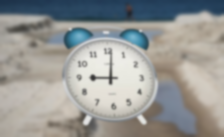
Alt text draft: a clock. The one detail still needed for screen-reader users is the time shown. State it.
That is 9:01
